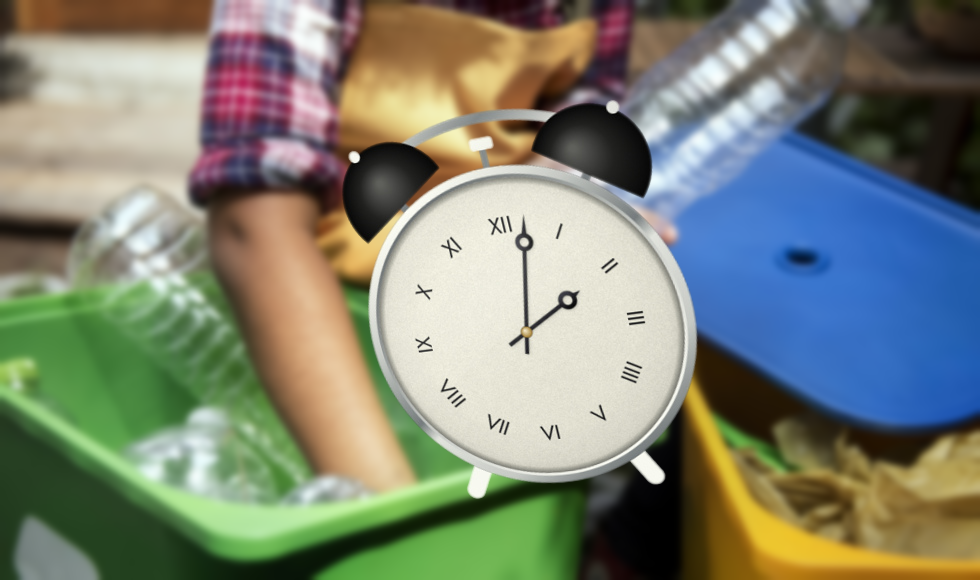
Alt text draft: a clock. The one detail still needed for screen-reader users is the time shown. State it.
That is 2:02
